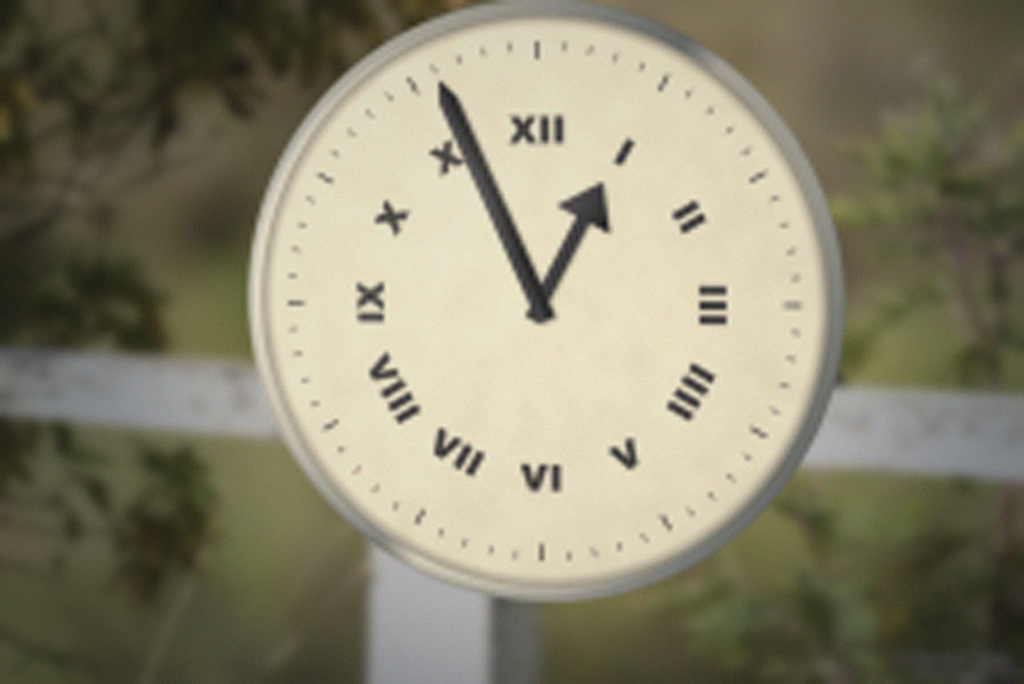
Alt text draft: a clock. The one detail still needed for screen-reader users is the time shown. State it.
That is 12:56
